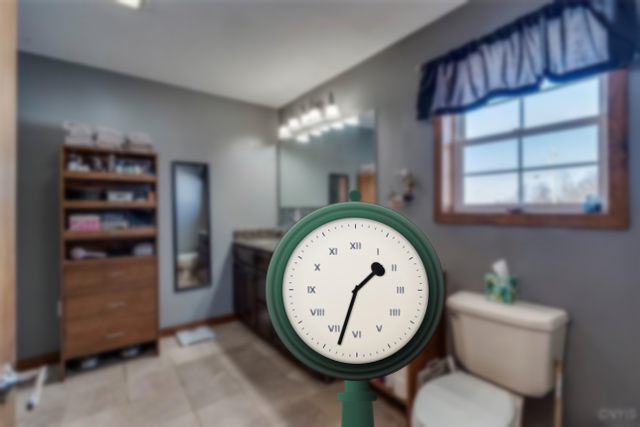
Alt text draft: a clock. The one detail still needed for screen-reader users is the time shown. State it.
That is 1:33
